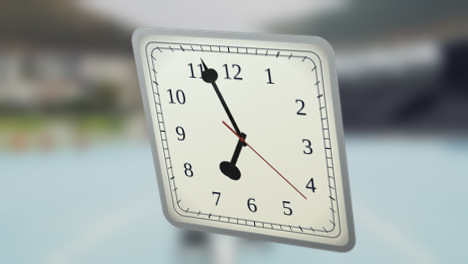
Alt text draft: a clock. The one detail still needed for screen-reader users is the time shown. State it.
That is 6:56:22
